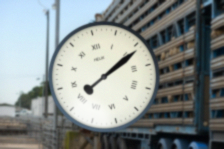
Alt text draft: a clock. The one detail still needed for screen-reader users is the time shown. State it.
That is 8:11
